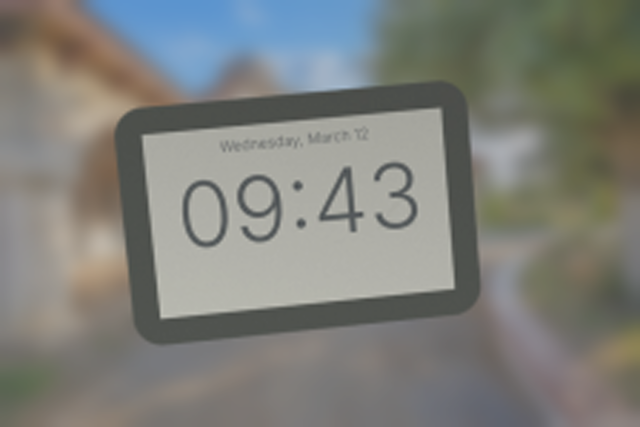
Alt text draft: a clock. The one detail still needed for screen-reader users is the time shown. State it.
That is 9:43
